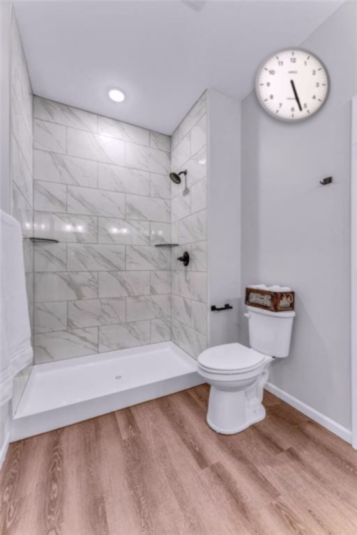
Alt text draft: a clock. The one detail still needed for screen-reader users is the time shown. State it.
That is 5:27
